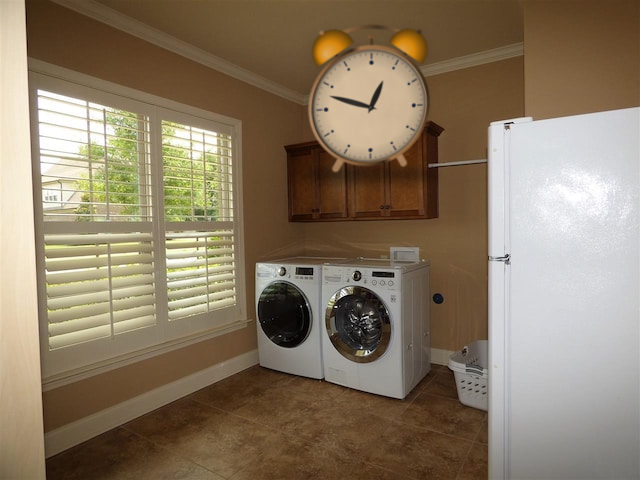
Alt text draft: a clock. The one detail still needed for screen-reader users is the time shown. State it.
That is 12:48
